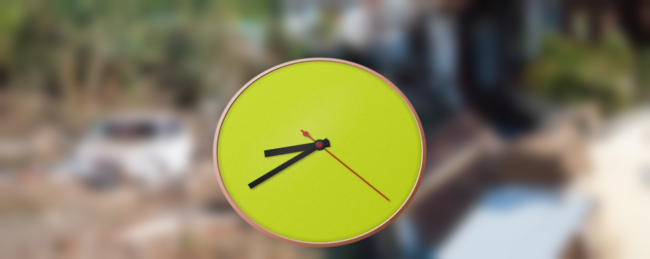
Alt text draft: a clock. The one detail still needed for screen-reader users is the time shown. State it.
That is 8:39:22
